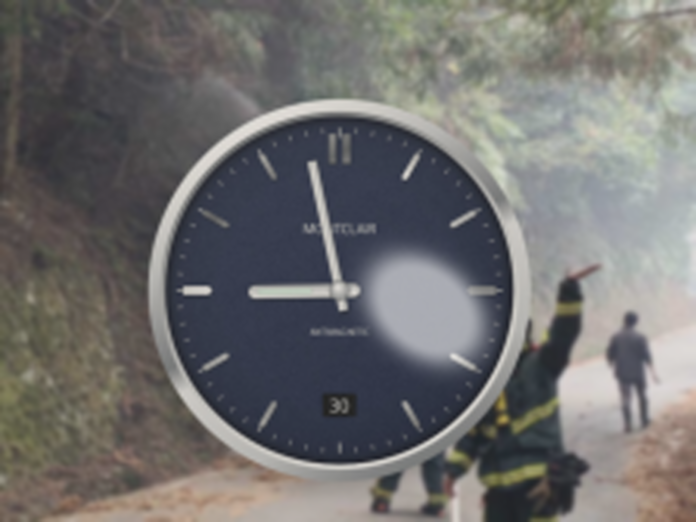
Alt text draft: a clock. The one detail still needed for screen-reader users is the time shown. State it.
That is 8:58
